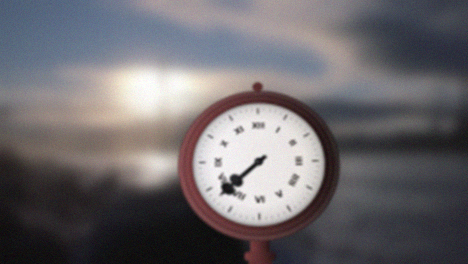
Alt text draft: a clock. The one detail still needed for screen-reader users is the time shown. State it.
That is 7:38
